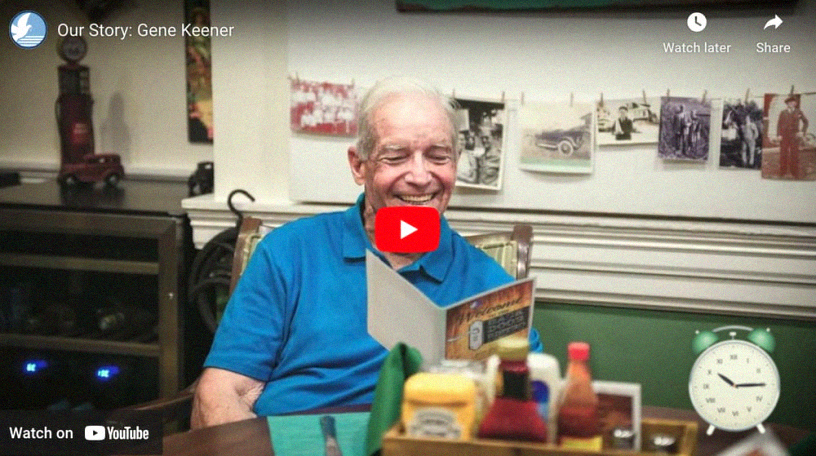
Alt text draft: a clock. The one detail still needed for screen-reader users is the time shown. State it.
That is 10:15
